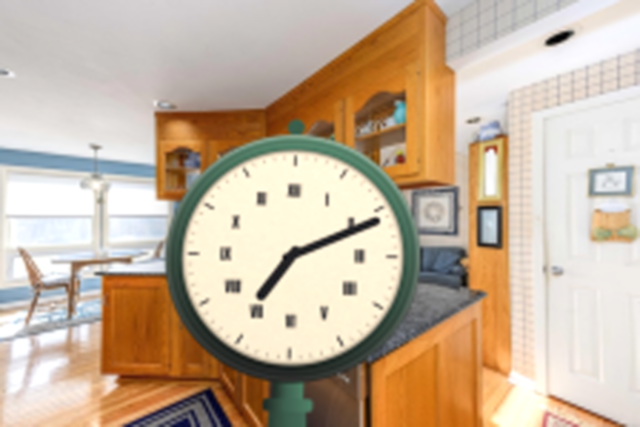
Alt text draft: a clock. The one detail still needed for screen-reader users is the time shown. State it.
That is 7:11
